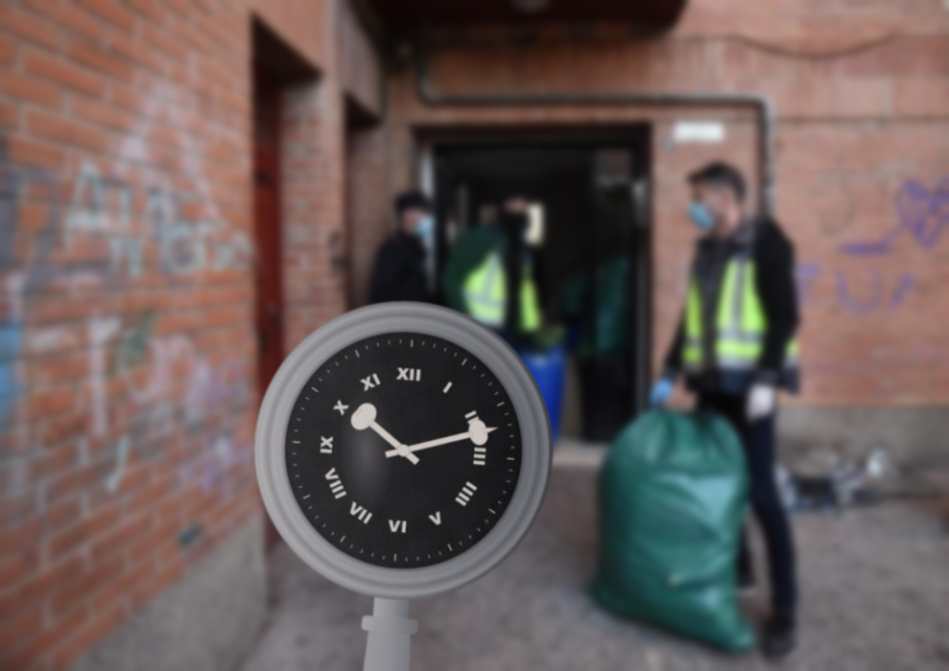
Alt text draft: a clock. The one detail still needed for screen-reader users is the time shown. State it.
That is 10:12
